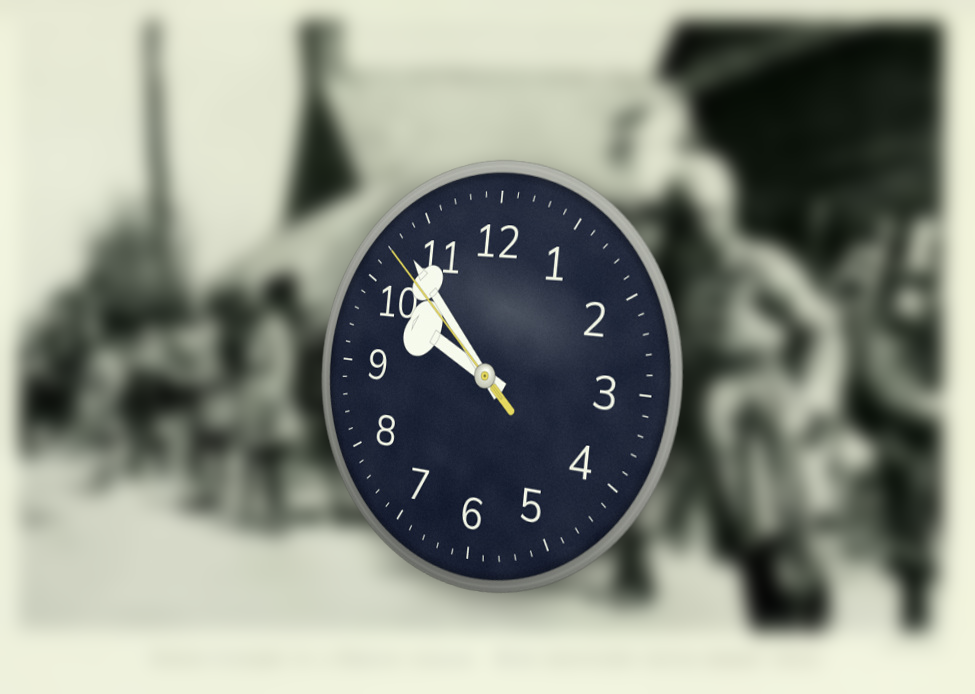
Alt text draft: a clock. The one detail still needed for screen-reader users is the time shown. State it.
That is 9:52:52
